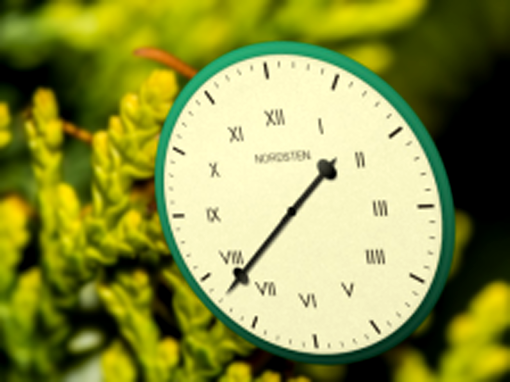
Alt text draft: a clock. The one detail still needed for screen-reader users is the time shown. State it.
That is 1:38
